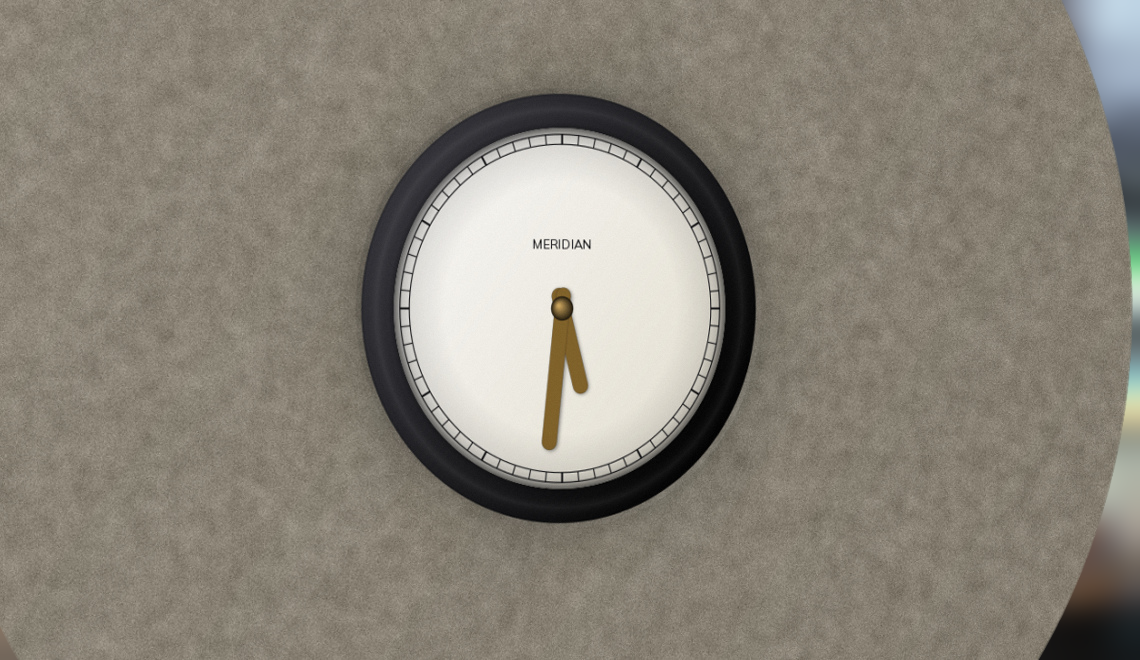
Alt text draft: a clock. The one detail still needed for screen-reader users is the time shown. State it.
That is 5:31
